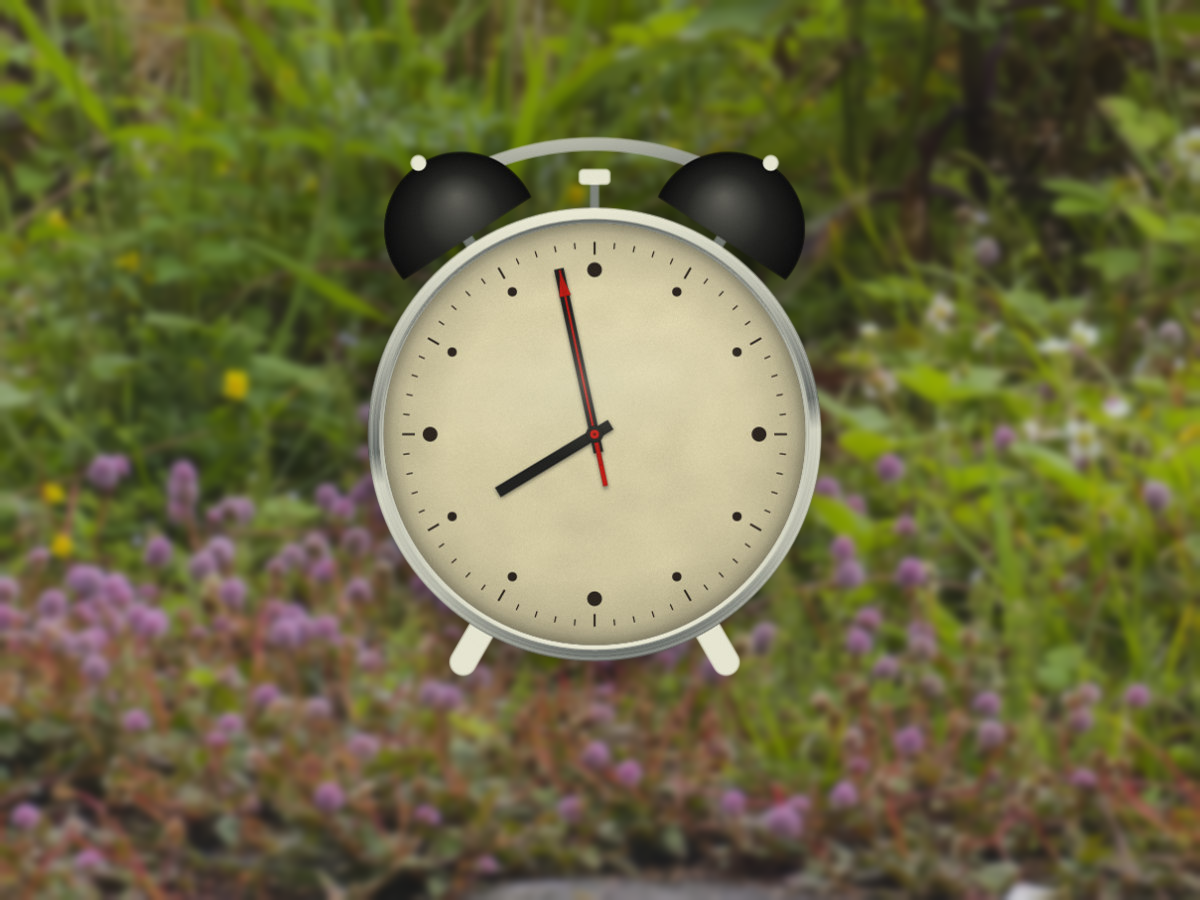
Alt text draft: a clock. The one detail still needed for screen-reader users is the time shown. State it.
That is 7:57:58
